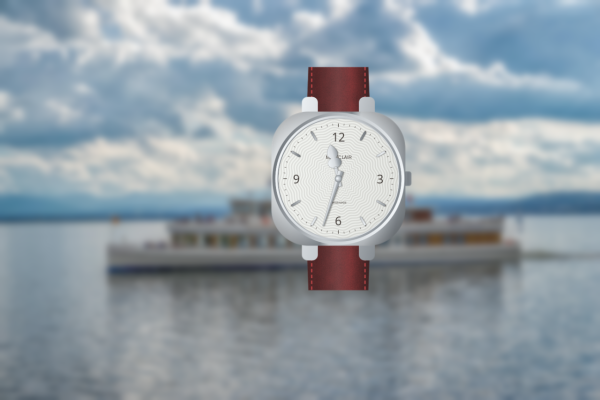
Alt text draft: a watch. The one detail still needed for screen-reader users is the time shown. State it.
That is 11:33
